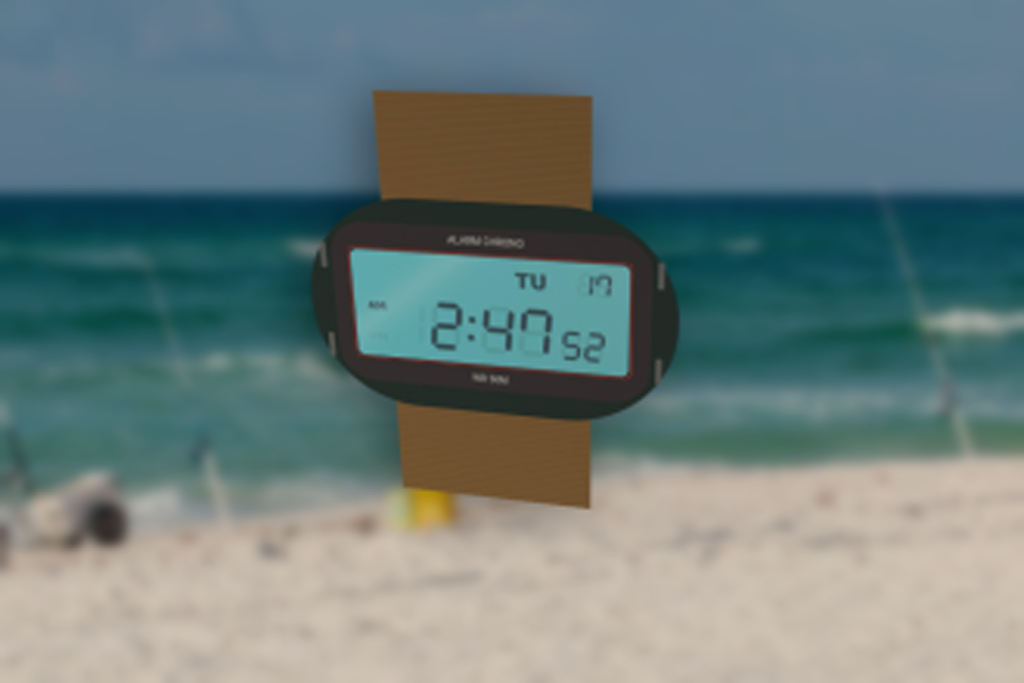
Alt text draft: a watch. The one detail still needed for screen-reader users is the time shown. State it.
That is 2:47:52
